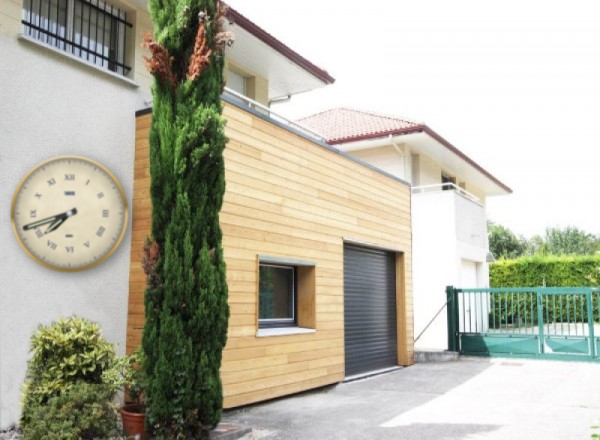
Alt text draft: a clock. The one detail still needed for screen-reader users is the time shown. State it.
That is 7:42
